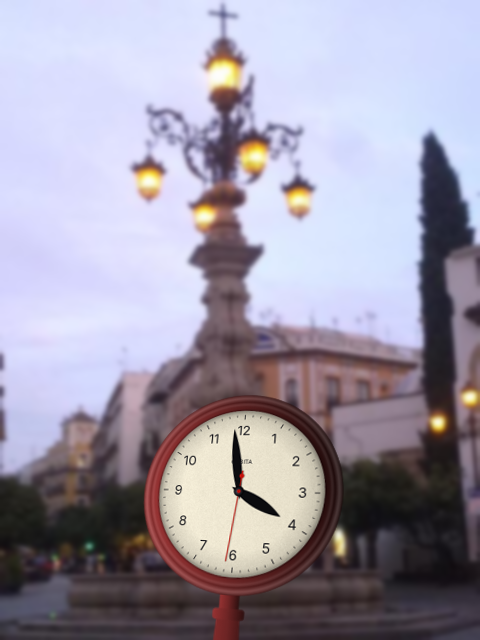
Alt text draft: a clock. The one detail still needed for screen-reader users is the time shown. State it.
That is 3:58:31
